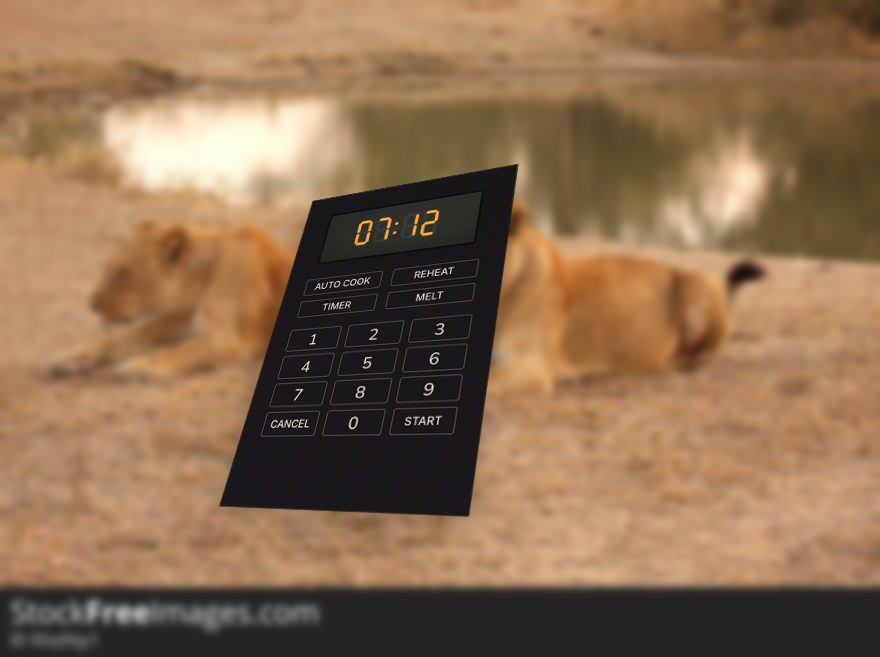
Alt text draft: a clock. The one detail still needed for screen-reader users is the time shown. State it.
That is 7:12
